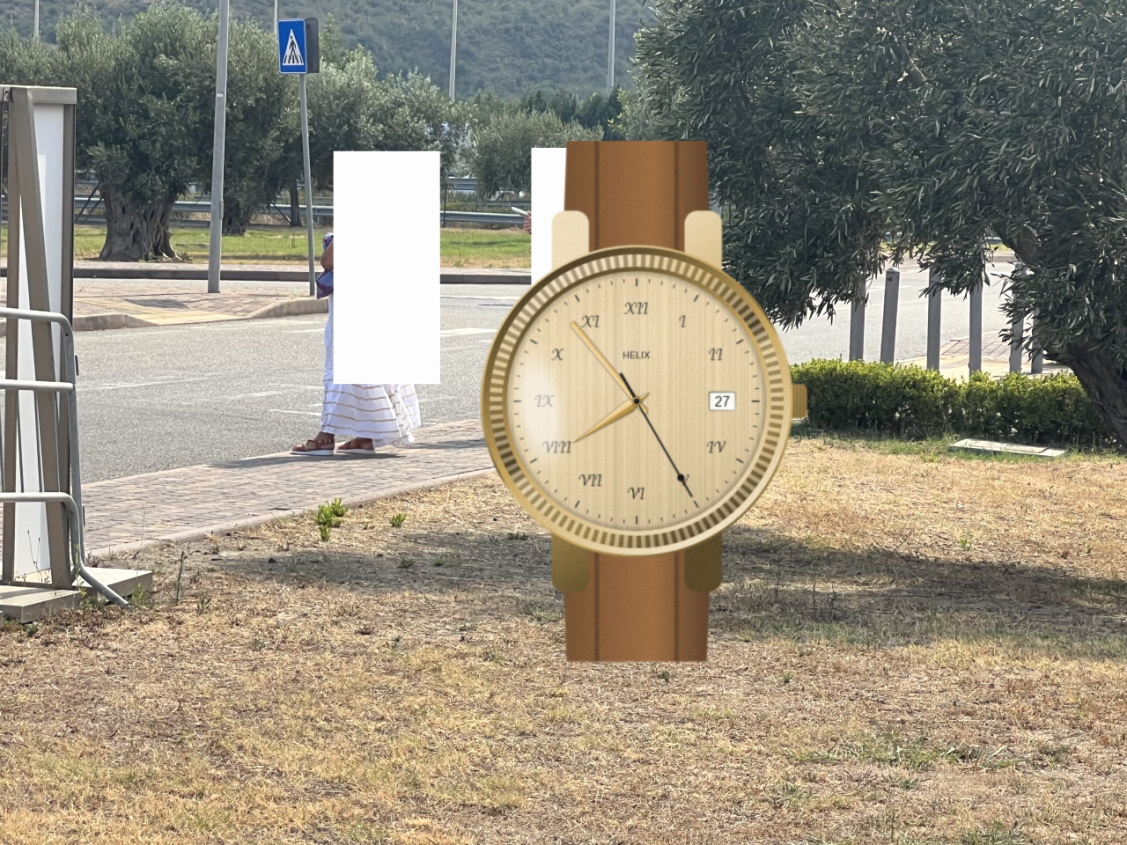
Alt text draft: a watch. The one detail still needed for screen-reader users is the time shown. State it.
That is 7:53:25
